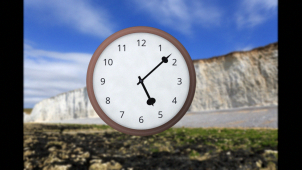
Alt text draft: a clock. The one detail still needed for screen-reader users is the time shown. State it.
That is 5:08
